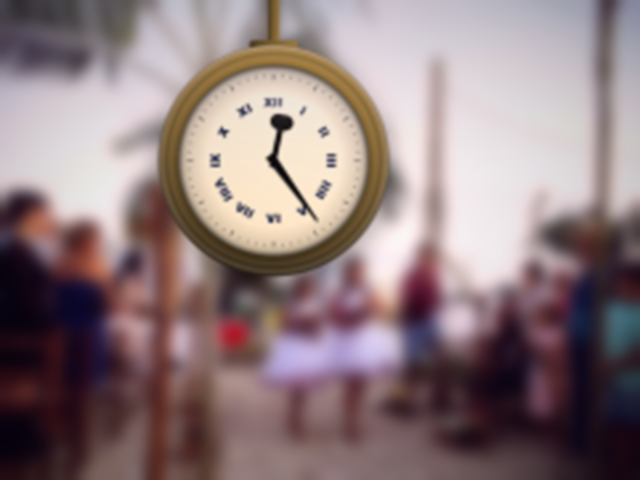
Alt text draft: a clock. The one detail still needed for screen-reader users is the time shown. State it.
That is 12:24
